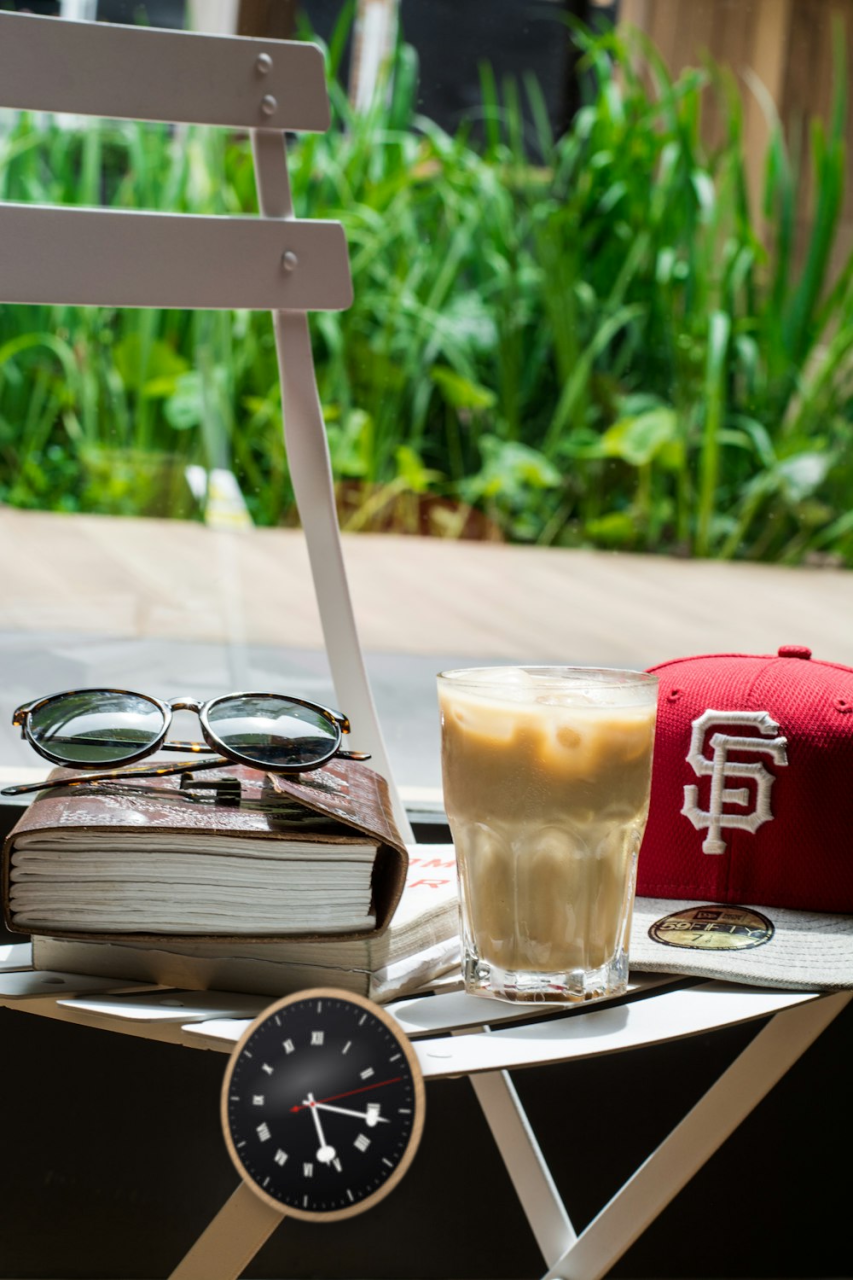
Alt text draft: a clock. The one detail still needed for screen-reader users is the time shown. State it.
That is 5:16:12
